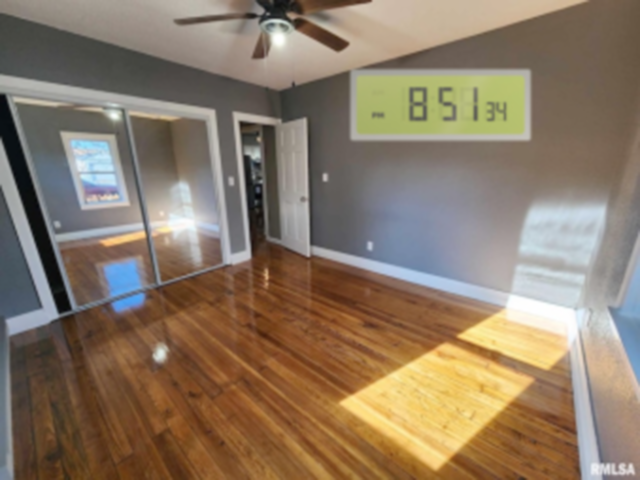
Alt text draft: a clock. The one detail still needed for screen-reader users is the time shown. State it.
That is 8:51:34
